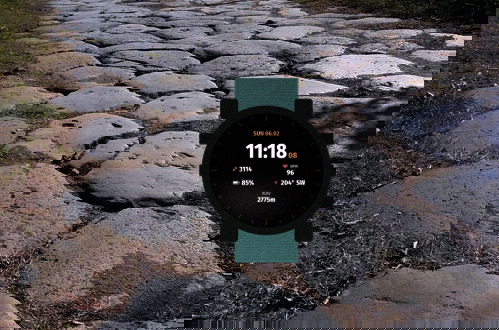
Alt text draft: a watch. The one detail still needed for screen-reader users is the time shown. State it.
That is 11:18:08
